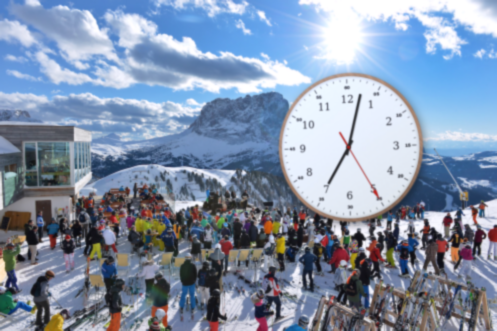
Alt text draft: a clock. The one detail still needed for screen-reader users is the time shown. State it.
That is 7:02:25
